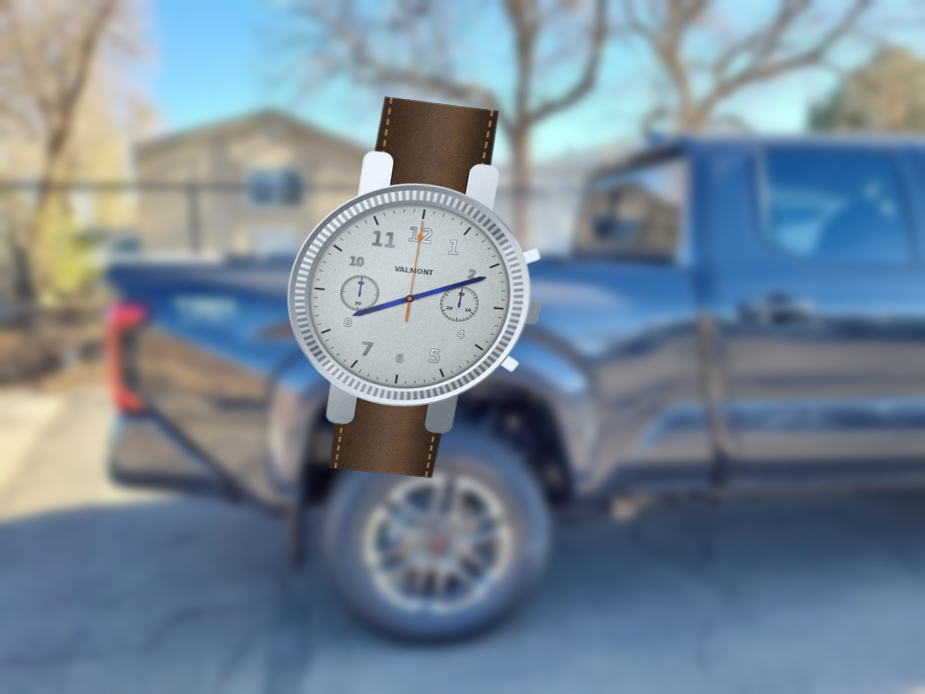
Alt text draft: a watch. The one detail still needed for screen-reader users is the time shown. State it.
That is 8:11
